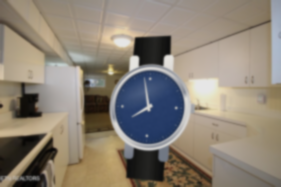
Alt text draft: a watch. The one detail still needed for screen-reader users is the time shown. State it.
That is 7:58
